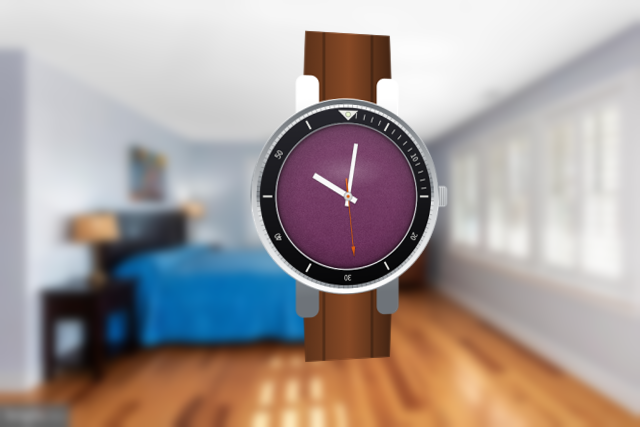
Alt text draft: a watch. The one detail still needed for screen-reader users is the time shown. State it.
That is 10:01:29
